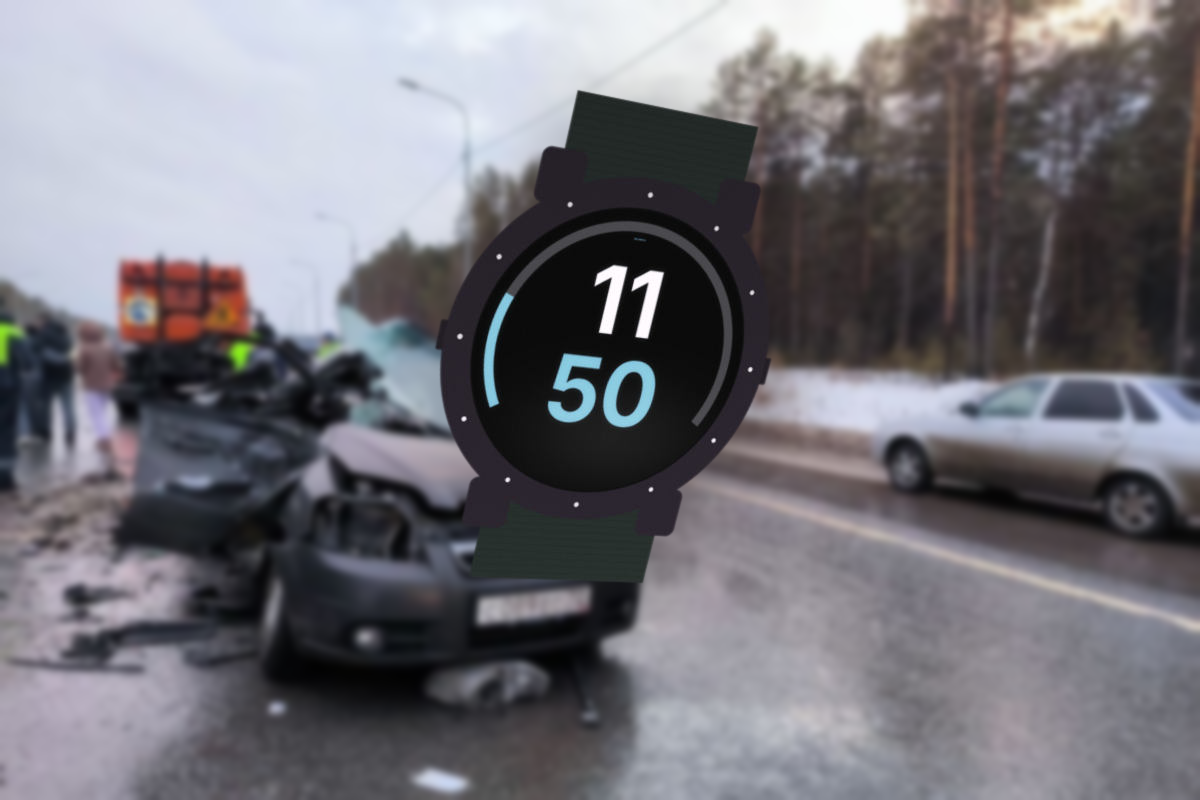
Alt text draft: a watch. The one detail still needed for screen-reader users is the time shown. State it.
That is 11:50
